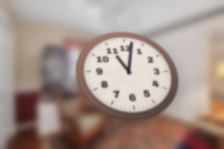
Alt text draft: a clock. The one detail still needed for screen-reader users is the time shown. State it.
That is 11:02
